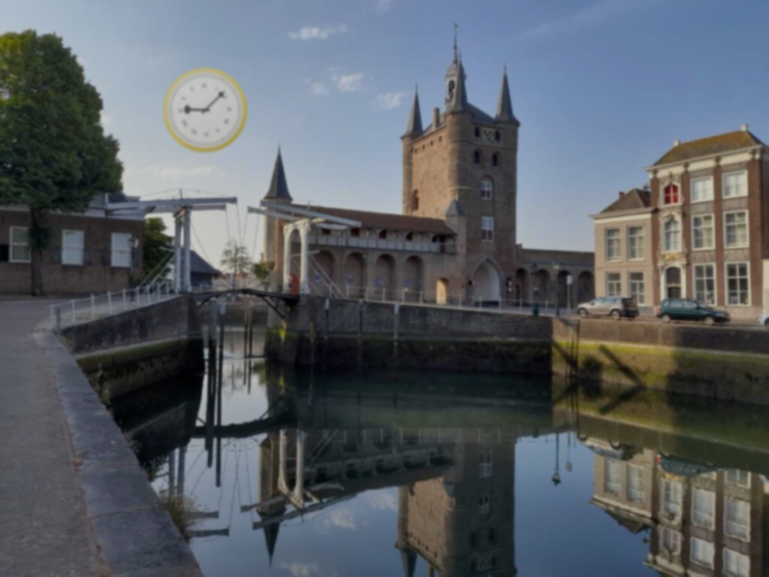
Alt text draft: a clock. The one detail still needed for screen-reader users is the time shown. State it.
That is 9:08
